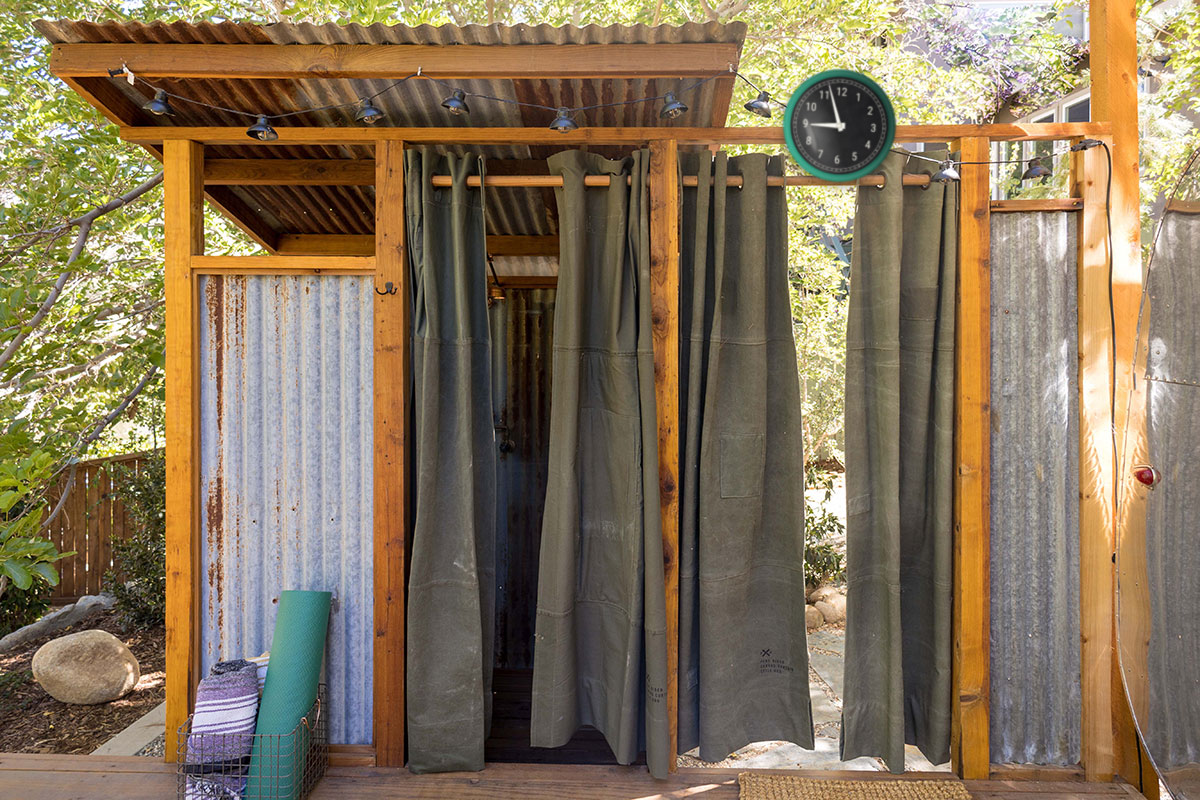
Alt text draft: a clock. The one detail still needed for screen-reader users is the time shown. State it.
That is 8:57
